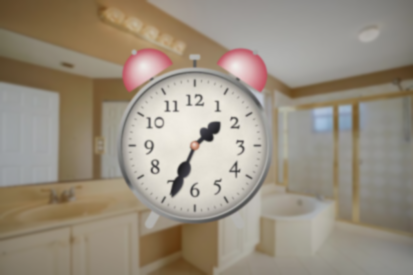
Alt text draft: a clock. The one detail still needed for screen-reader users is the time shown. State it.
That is 1:34
